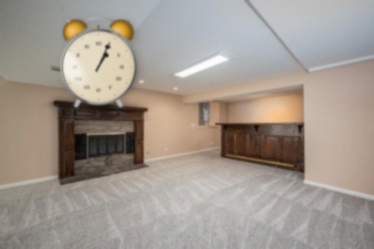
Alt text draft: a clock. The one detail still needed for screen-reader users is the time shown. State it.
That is 1:04
